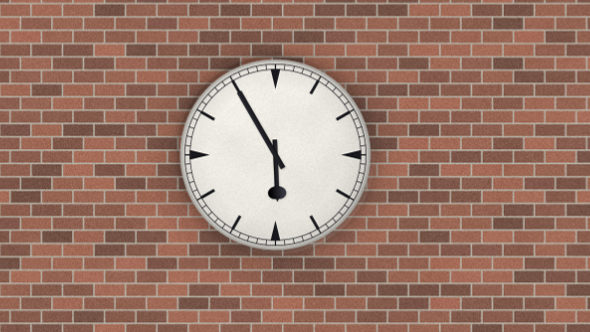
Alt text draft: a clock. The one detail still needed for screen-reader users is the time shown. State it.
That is 5:55
